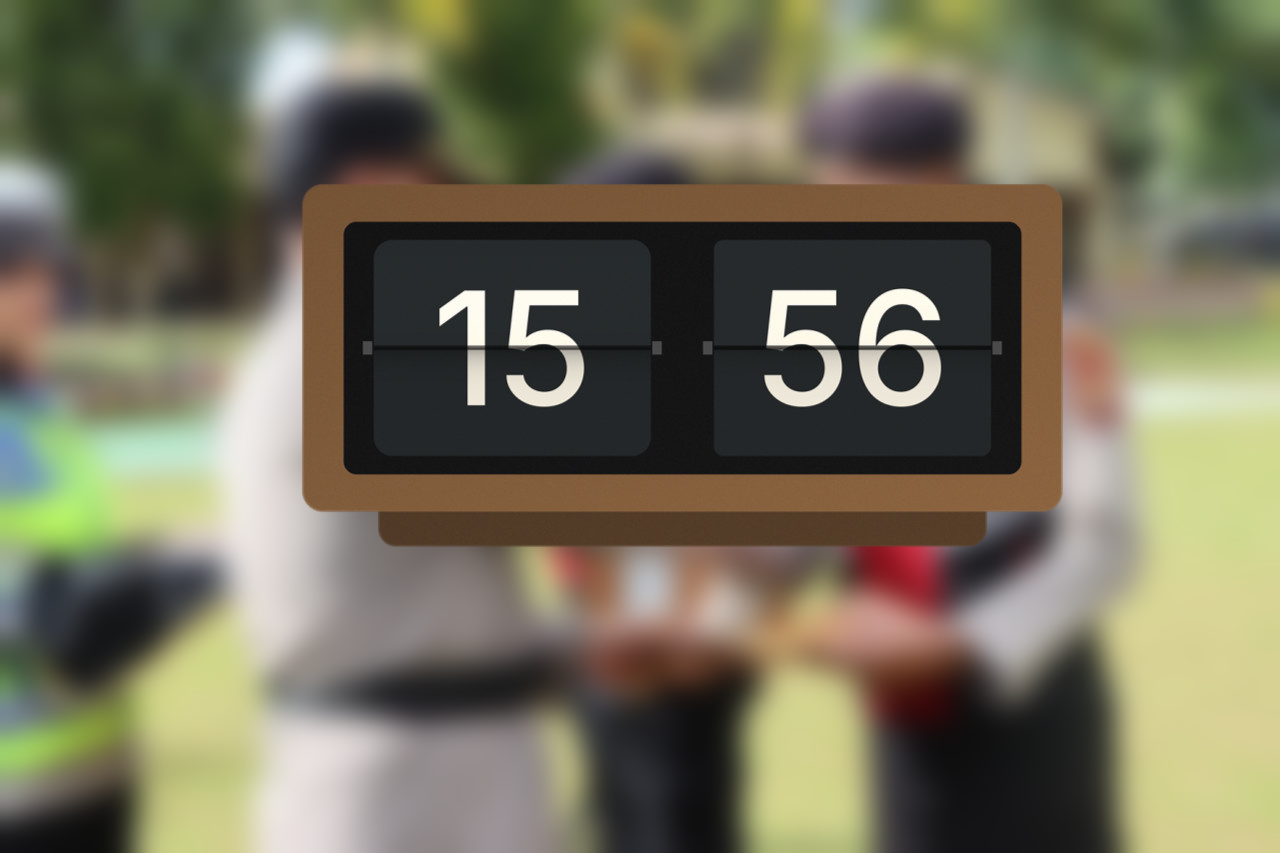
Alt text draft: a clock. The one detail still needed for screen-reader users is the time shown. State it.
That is 15:56
